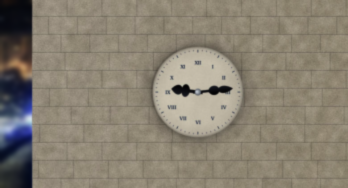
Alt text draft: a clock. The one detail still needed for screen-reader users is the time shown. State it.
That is 9:14
